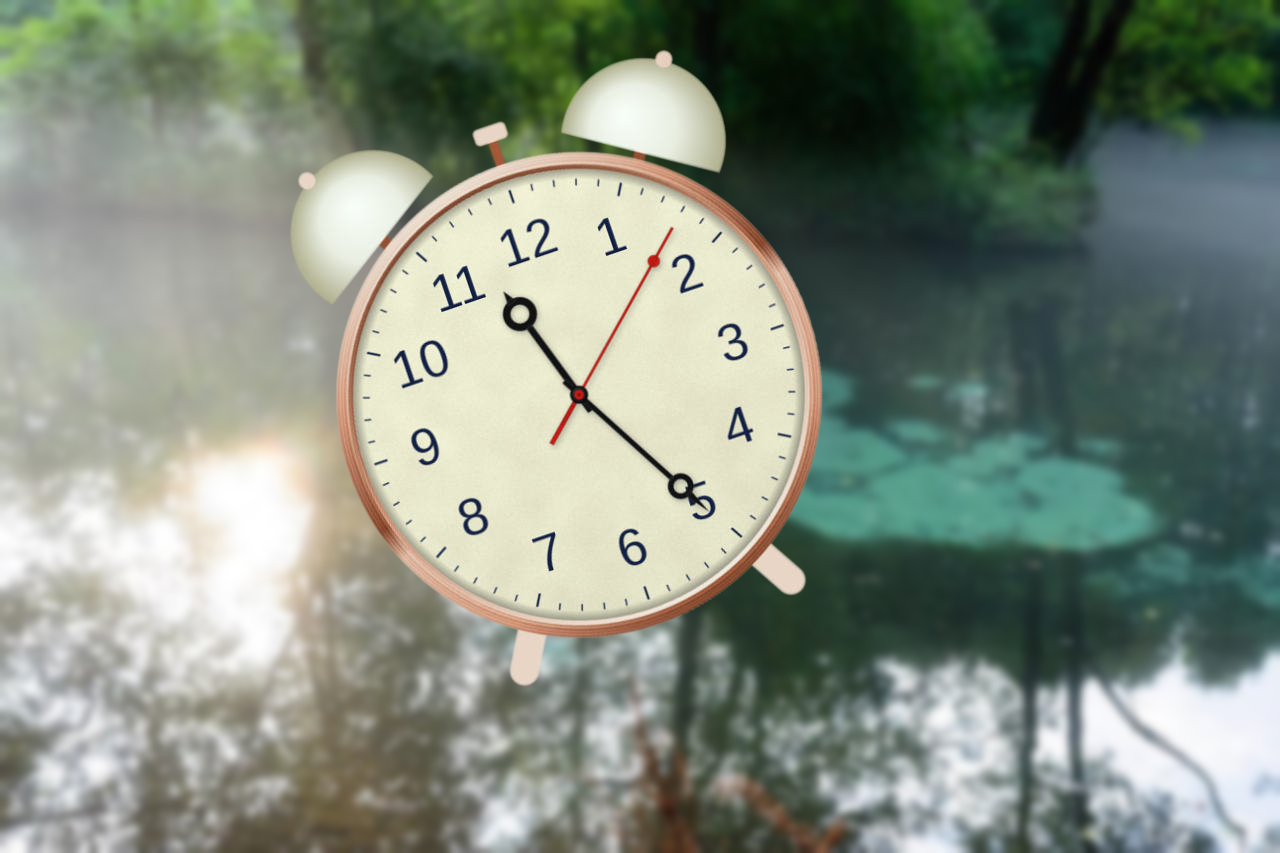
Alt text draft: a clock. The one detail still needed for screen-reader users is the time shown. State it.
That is 11:25:08
